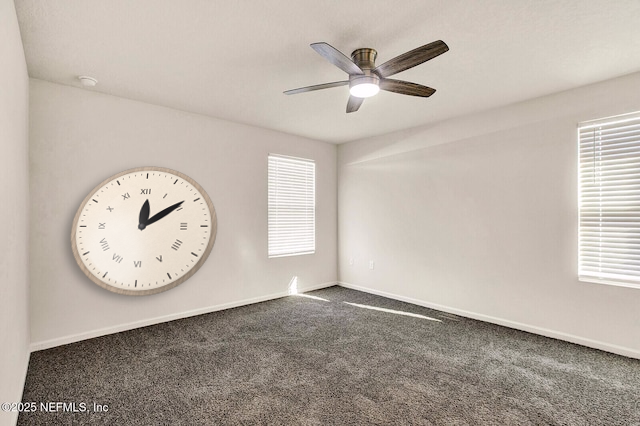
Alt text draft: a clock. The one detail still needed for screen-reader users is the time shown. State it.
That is 12:09
